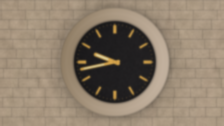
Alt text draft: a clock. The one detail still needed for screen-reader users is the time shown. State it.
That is 9:43
